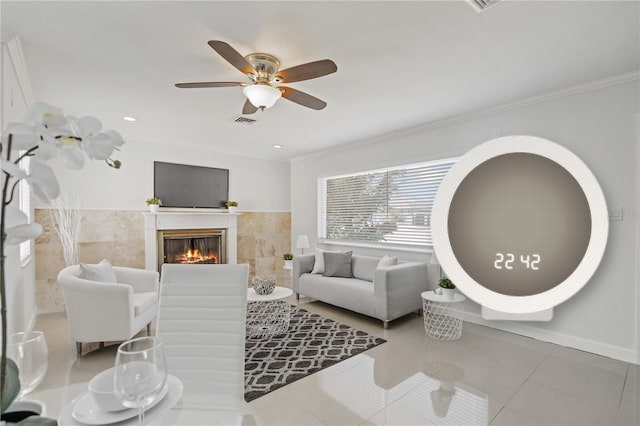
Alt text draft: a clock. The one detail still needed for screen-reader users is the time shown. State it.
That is 22:42
